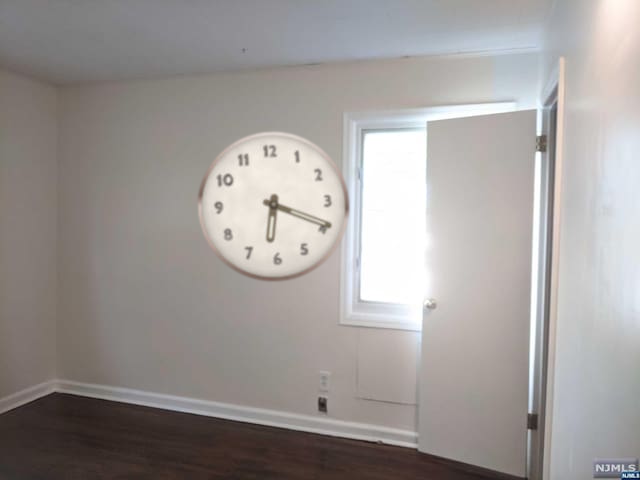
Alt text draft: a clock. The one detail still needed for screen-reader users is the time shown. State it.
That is 6:19
